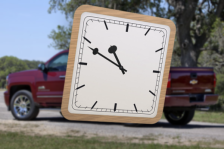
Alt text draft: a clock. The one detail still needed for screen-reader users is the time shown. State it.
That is 10:49
